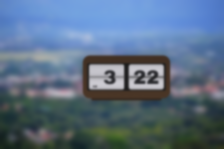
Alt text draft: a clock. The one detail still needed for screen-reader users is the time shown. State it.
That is 3:22
